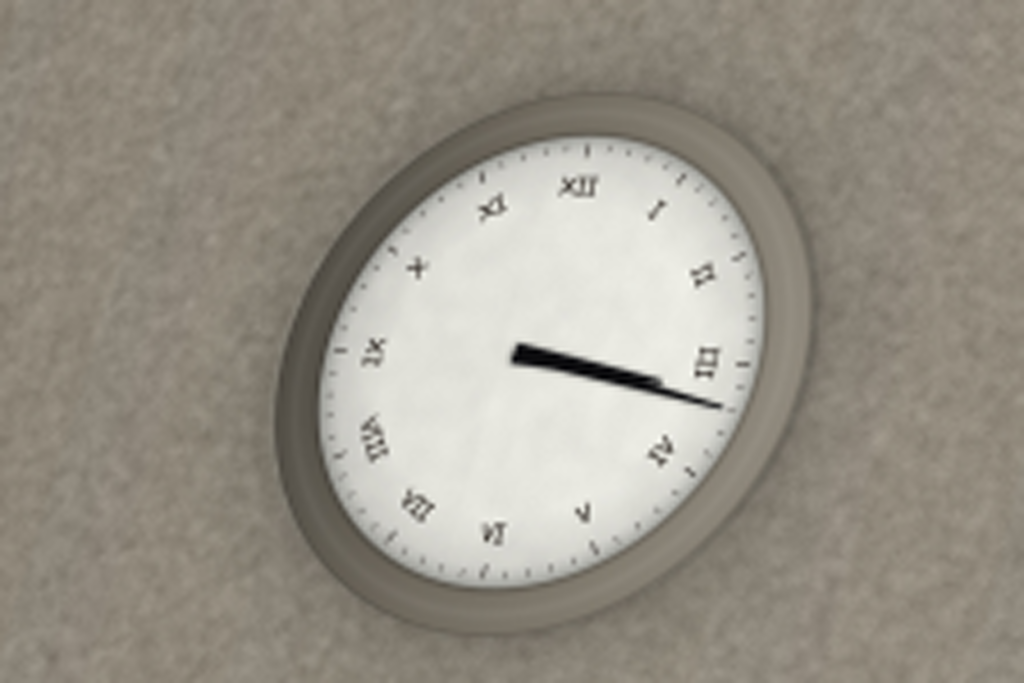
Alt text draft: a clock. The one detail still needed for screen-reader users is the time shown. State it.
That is 3:17
